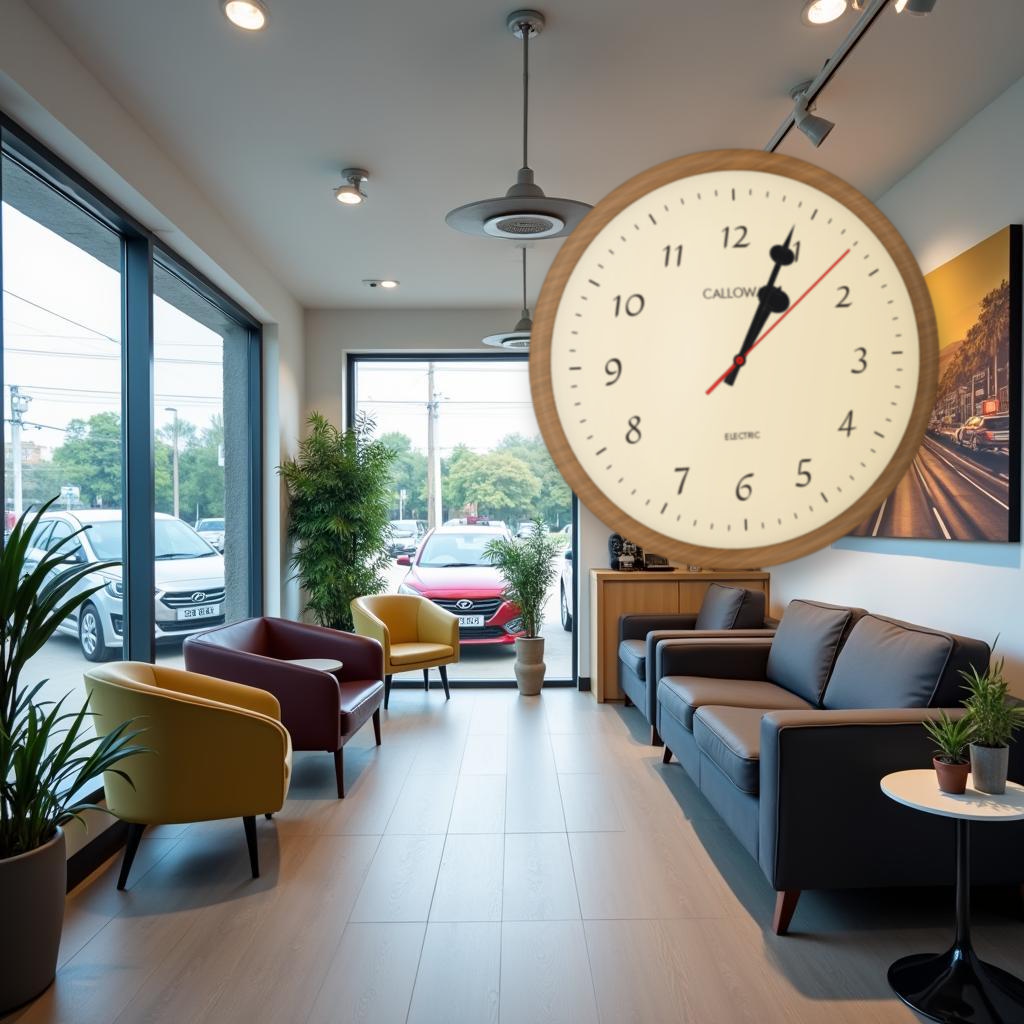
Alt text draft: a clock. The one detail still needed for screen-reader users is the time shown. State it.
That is 1:04:08
